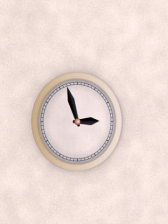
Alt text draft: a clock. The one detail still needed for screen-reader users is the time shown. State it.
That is 2:57
